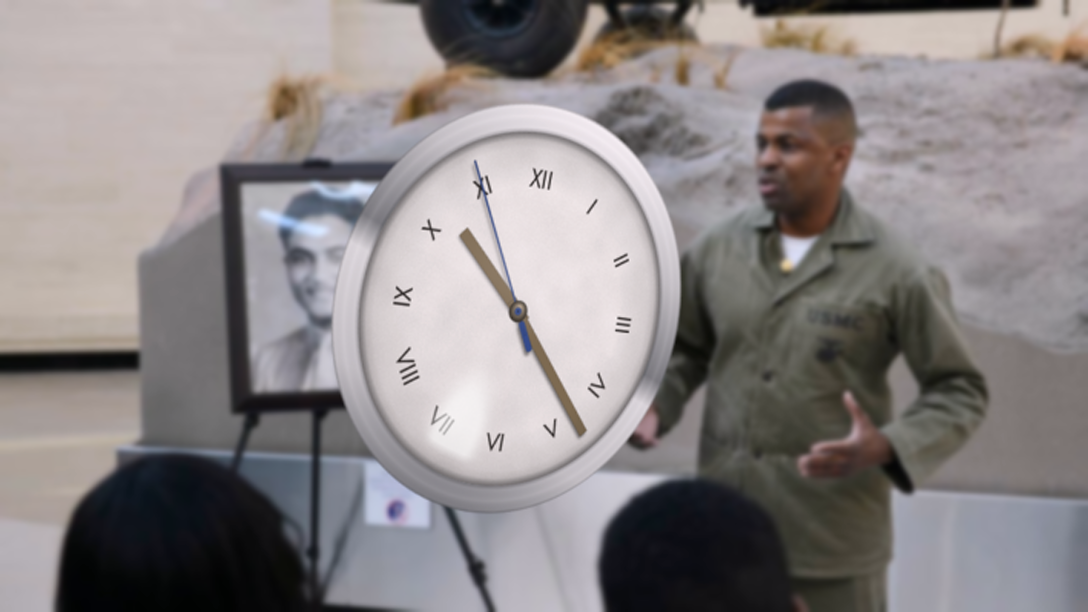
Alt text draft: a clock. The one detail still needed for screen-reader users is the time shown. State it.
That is 10:22:55
